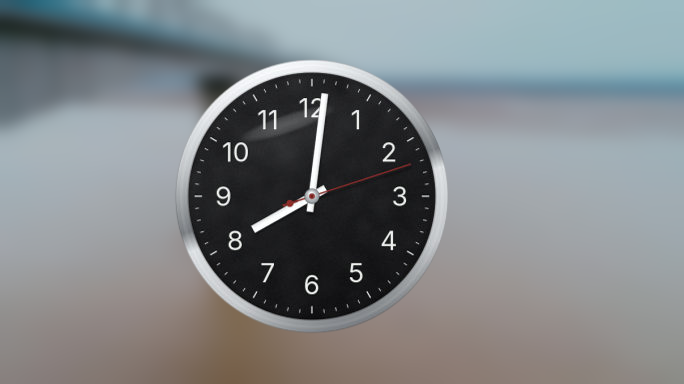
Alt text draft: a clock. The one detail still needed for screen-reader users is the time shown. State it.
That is 8:01:12
